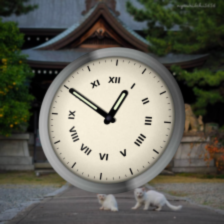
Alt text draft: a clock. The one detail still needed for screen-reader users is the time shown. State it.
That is 12:50
